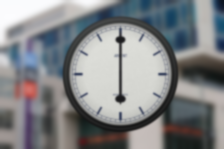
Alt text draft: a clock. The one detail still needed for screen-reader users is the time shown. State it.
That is 6:00
